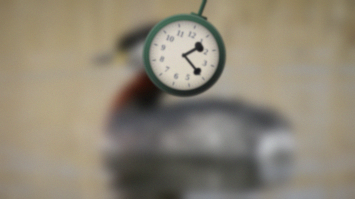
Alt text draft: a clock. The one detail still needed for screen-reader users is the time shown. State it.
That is 1:20
